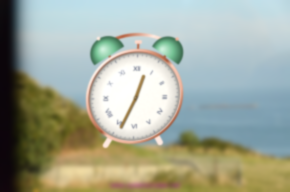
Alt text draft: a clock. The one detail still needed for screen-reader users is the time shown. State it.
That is 12:34
